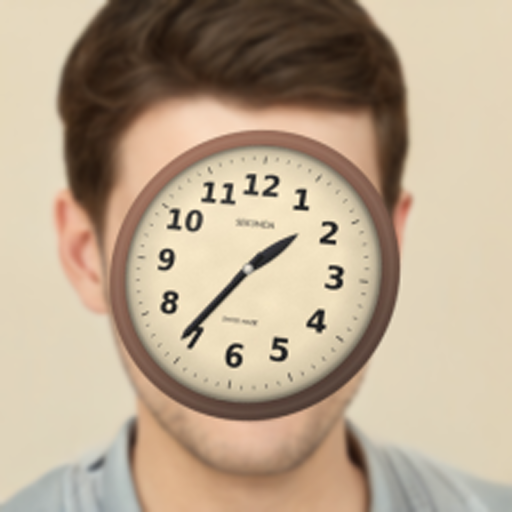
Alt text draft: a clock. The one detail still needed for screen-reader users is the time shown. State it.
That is 1:36
